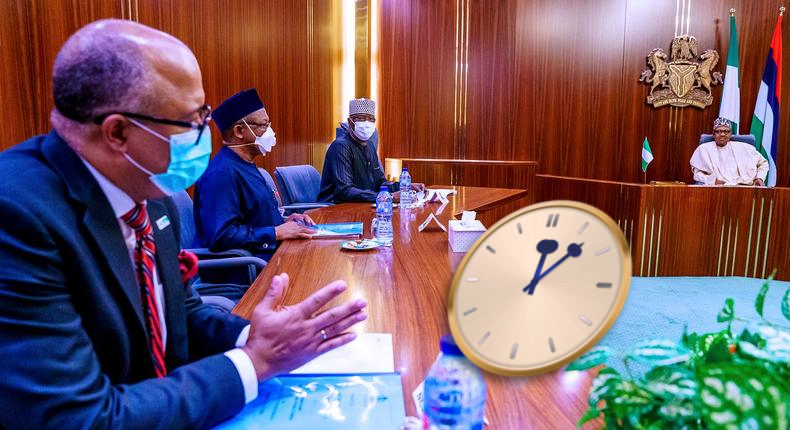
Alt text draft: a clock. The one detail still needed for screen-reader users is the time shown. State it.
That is 12:07
